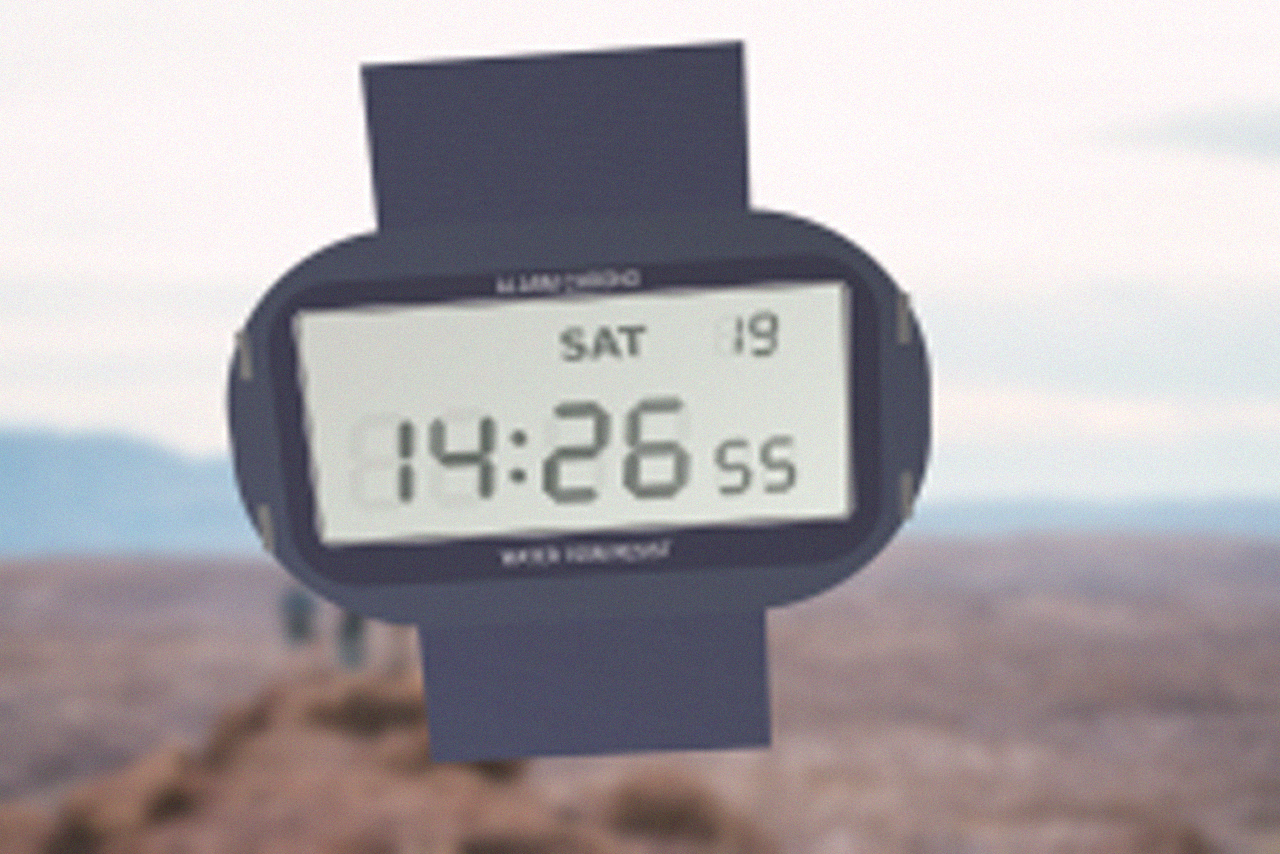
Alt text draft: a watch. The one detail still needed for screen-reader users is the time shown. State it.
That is 14:26:55
